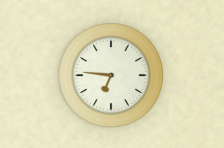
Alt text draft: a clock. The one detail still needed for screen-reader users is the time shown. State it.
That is 6:46
